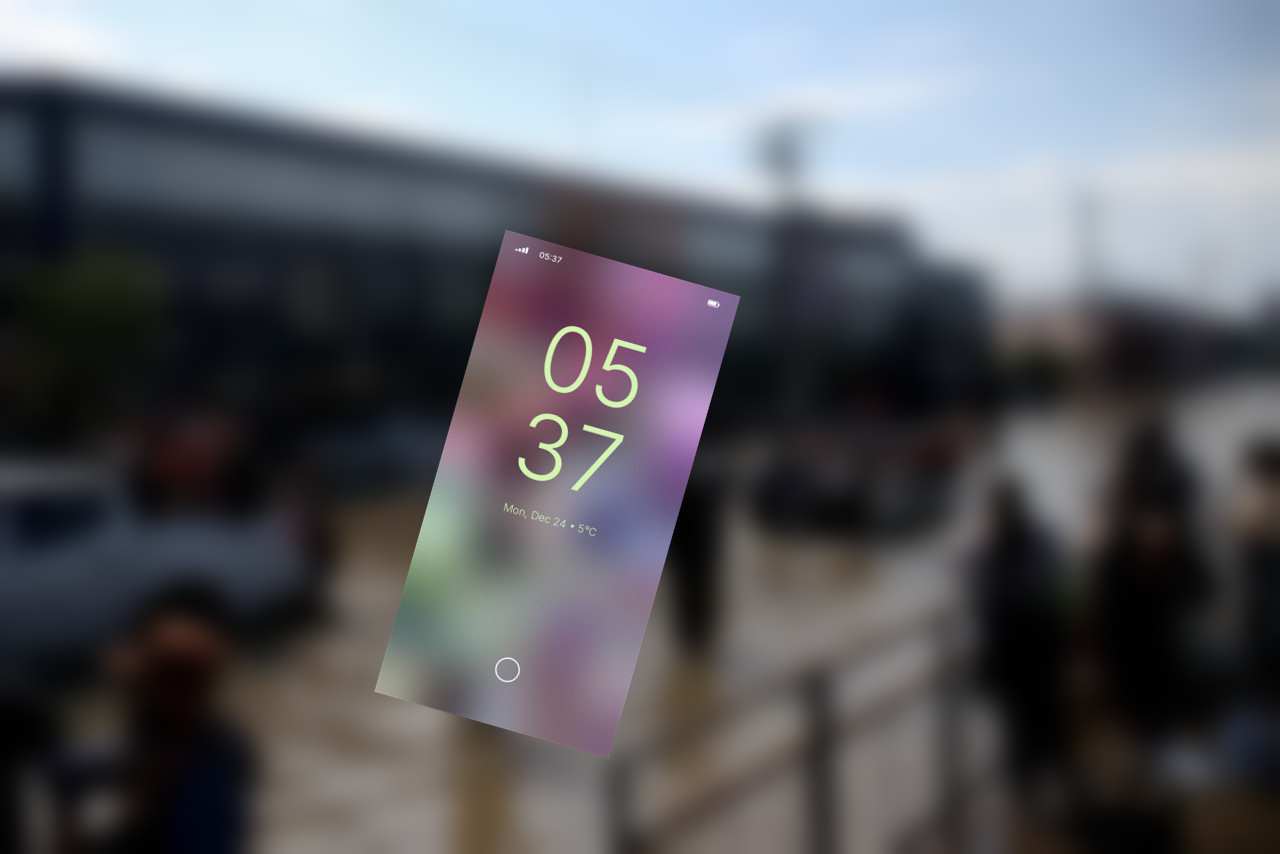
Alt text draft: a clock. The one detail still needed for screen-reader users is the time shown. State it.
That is 5:37
